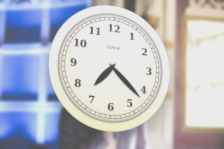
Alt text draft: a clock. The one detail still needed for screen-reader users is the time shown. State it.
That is 7:22
